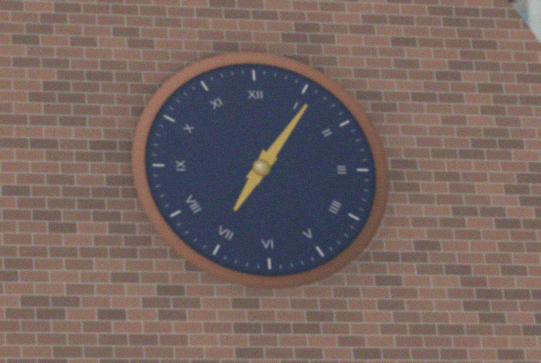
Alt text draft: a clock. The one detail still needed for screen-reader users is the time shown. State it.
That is 7:06
